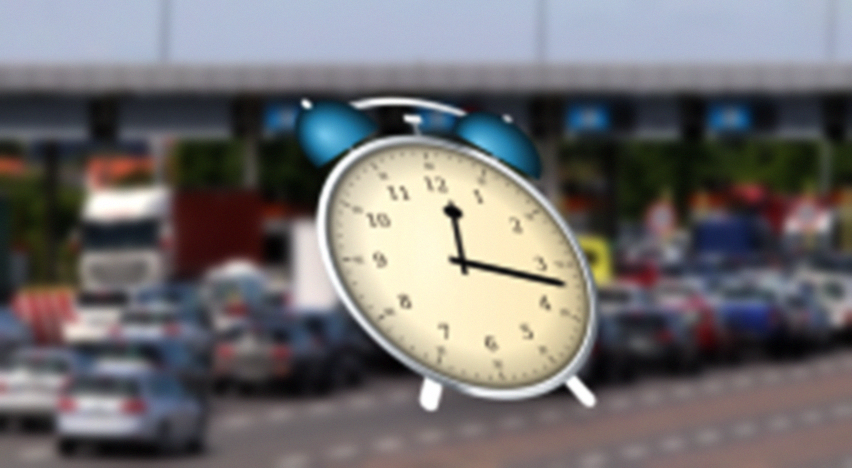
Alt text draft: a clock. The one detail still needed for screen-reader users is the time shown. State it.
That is 12:17
